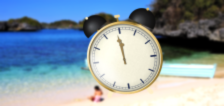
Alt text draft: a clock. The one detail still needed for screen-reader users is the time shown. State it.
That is 11:59
